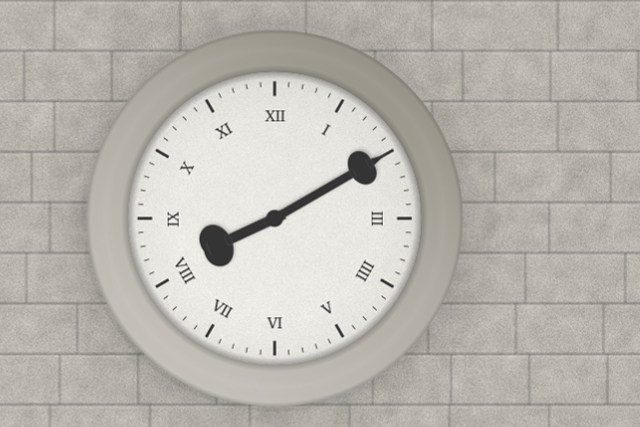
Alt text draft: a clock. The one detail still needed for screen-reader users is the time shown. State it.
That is 8:10
